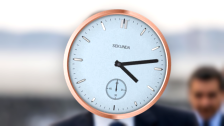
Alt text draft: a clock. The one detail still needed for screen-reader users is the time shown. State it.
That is 4:13
